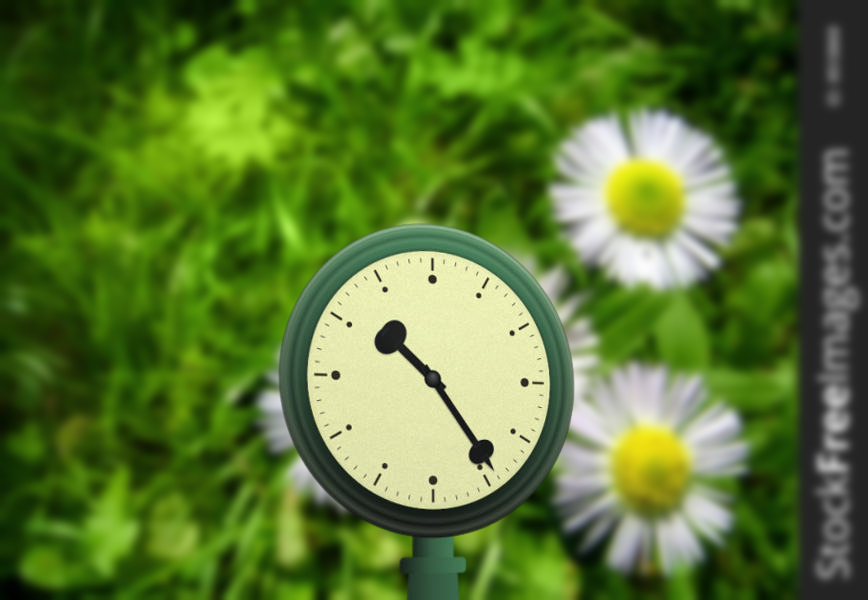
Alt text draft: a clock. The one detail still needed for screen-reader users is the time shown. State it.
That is 10:24
